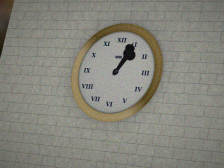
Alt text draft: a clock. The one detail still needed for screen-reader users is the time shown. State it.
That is 1:04
